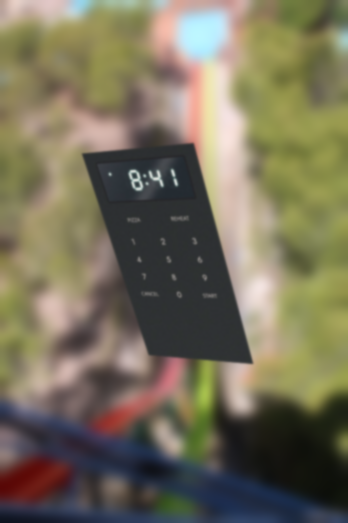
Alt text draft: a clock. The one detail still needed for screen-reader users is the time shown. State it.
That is 8:41
